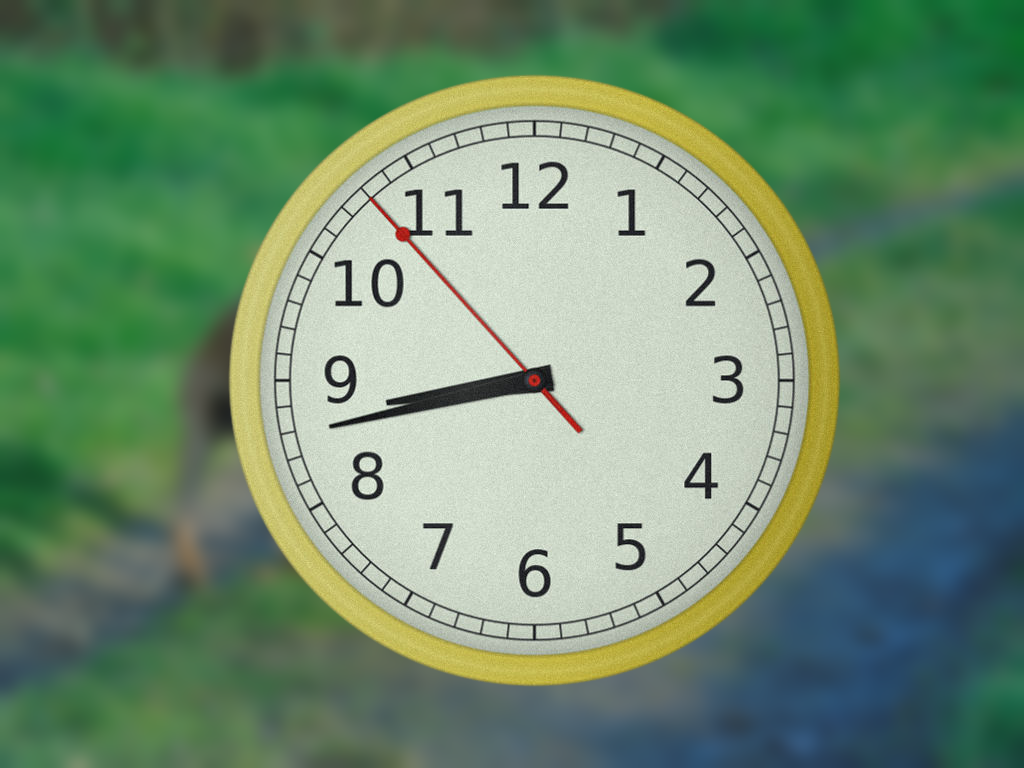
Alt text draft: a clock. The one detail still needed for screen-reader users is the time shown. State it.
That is 8:42:53
